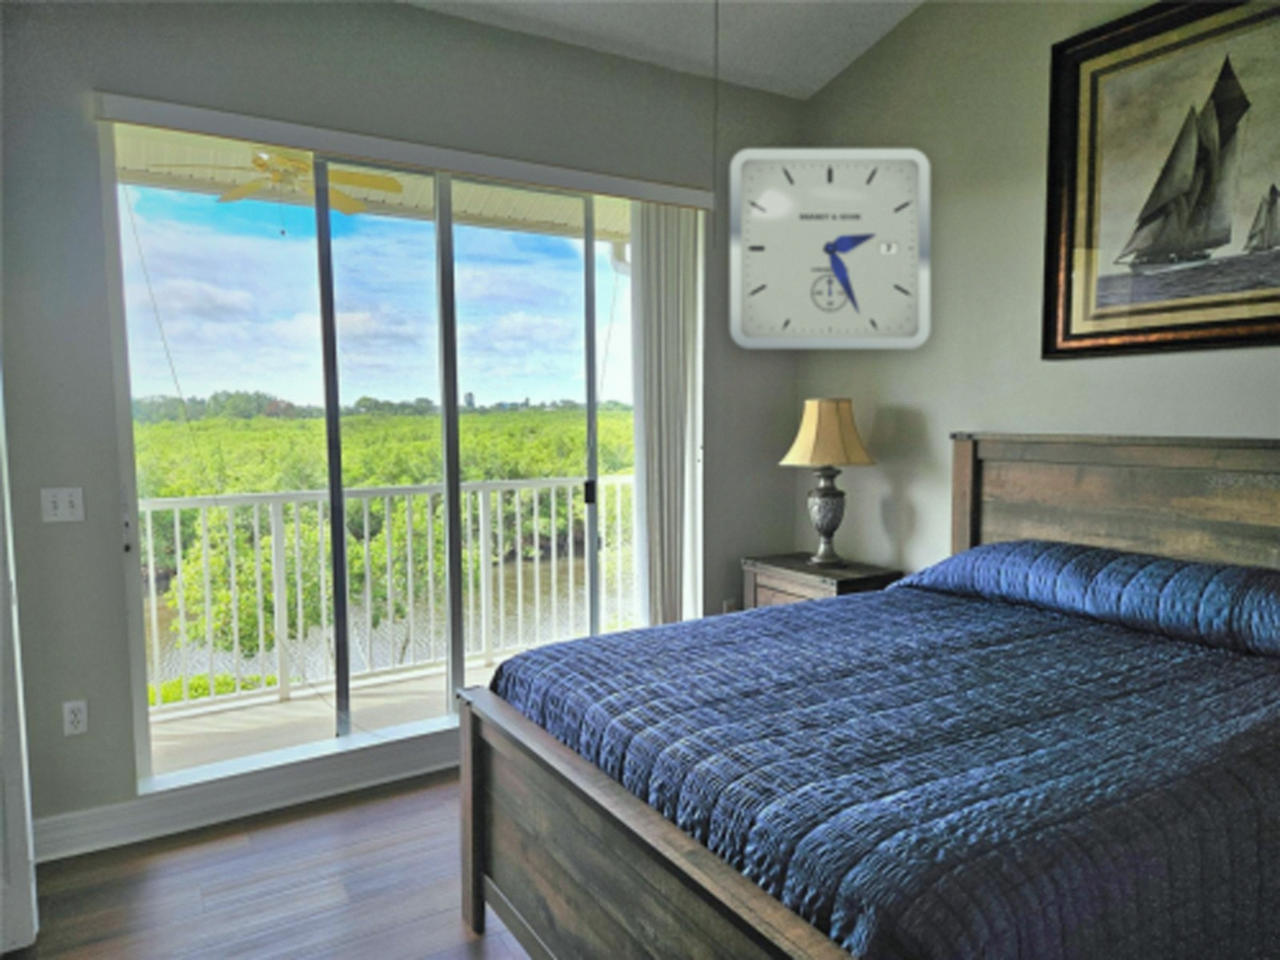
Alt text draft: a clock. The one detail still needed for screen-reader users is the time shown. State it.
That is 2:26
